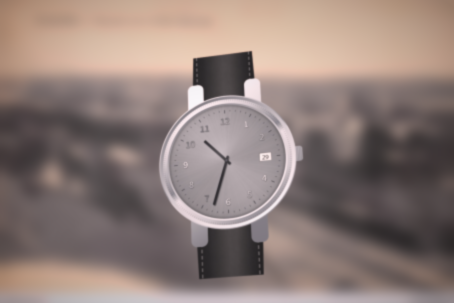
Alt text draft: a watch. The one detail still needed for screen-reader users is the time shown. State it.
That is 10:33
